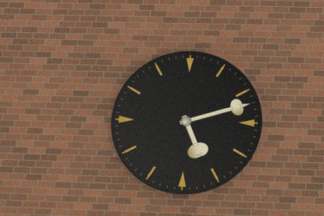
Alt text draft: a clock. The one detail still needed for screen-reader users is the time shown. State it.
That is 5:12
